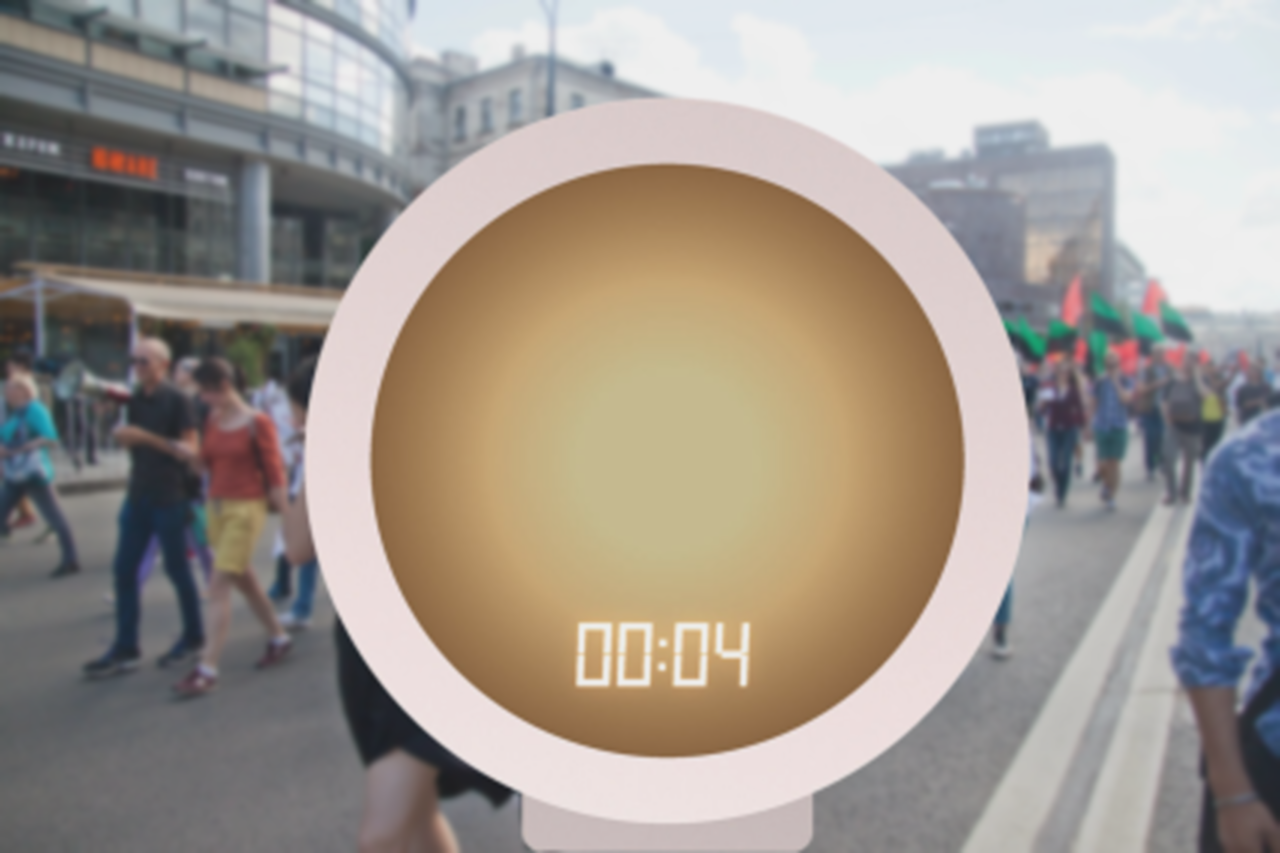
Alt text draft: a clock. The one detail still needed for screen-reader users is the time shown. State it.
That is 0:04
